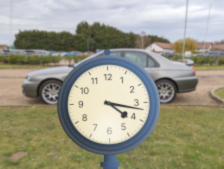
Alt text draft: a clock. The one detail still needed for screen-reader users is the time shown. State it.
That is 4:17
